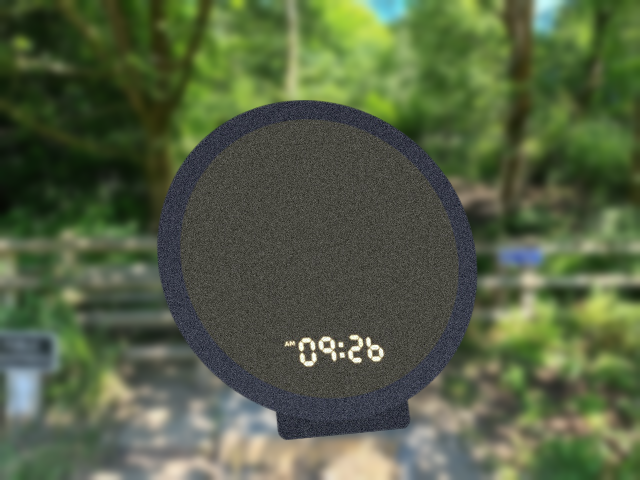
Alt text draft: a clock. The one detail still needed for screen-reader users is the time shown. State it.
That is 9:26
